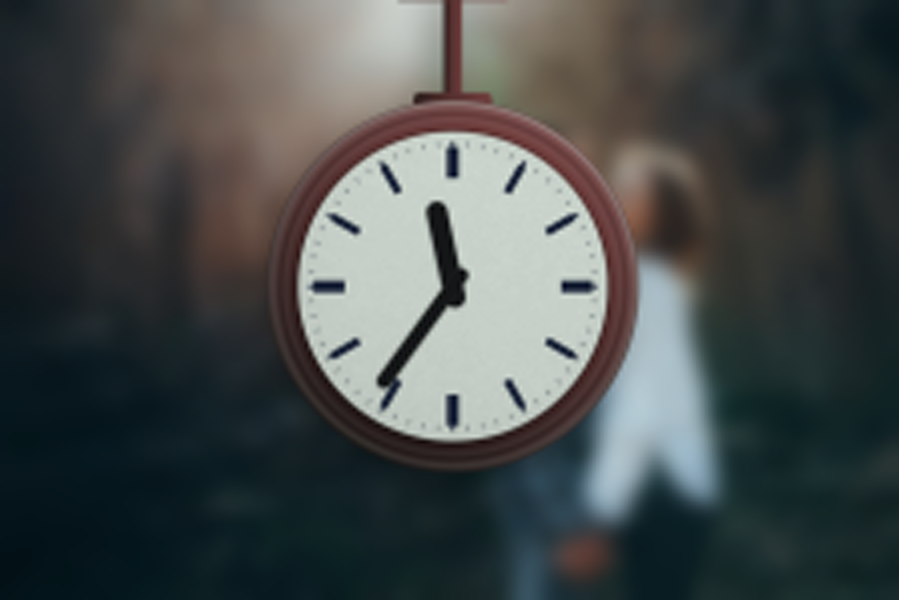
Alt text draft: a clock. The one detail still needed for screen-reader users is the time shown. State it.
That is 11:36
